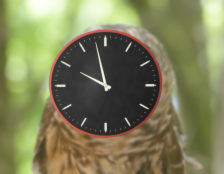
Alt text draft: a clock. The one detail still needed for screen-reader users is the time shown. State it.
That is 9:58
